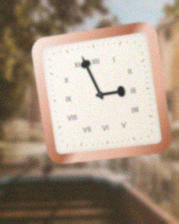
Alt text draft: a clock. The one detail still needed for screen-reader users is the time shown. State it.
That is 2:57
